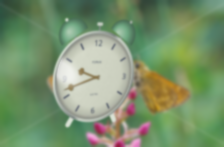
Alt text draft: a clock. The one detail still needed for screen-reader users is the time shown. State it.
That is 9:42
